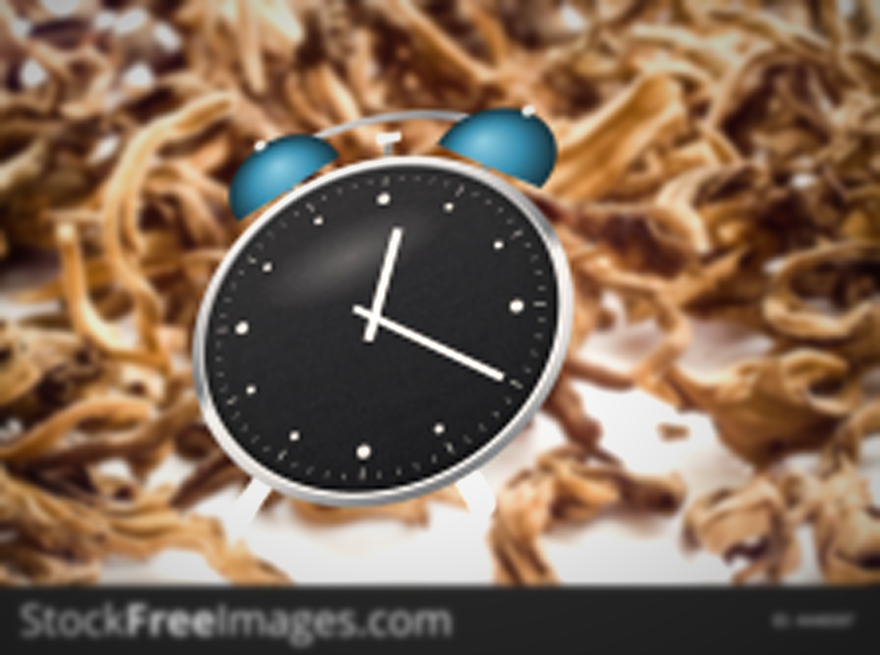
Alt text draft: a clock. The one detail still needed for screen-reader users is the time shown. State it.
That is 12:20
